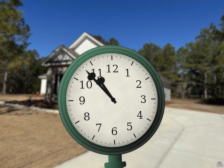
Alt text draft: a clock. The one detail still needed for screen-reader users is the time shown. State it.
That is 10:53
